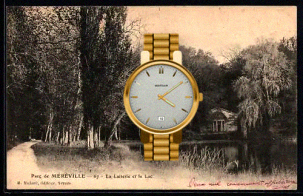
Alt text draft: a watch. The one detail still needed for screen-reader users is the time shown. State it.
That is 4:09
